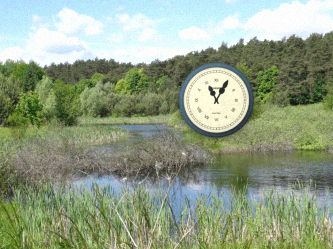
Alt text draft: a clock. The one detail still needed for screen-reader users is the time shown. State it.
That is 11:05
